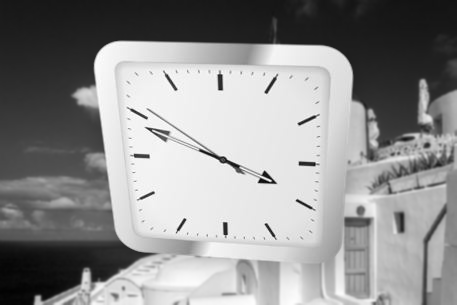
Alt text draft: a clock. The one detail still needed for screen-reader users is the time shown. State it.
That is 3:48:51
